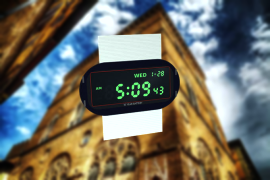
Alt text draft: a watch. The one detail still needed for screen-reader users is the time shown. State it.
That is 5:09:43
